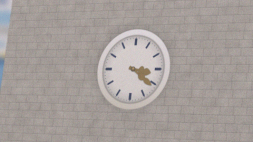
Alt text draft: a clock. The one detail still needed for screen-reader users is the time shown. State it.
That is 3:21
